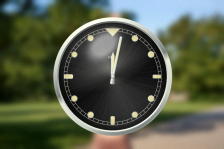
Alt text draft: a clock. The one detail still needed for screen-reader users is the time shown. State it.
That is 12:02
